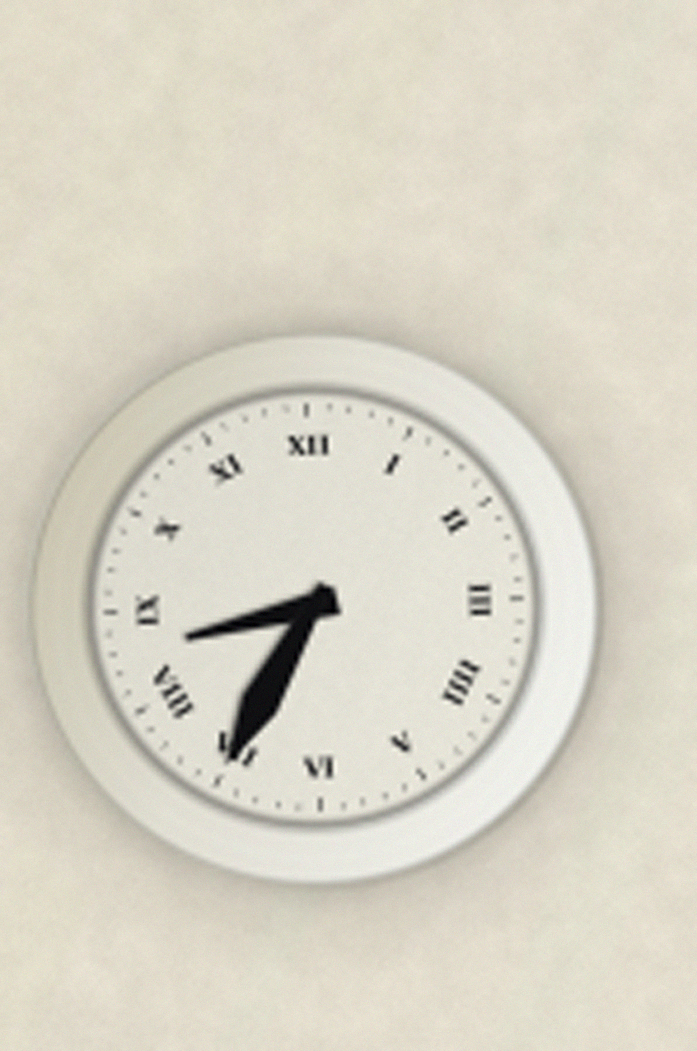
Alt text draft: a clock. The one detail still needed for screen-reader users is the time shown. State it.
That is 8:35
